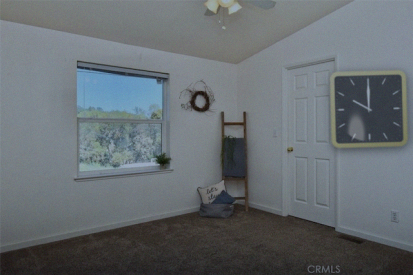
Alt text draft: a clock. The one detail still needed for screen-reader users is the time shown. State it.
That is 10:00
